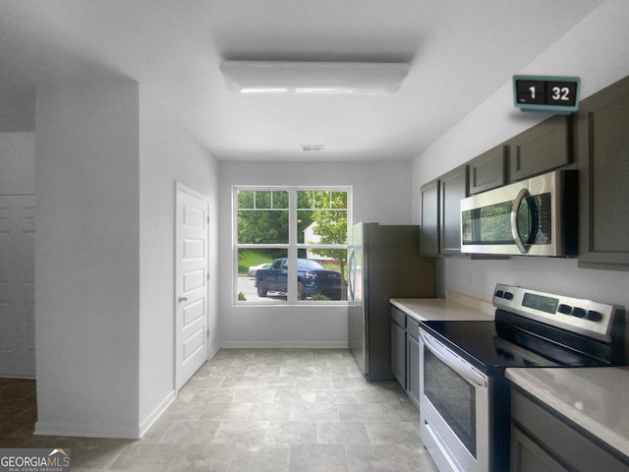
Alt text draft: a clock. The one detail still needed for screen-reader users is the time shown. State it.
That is 1:32
